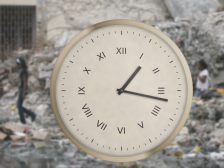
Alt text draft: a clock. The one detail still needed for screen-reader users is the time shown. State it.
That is 1:17
